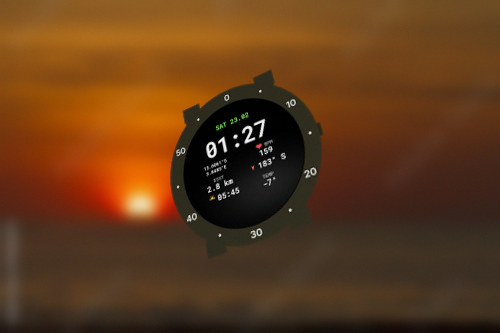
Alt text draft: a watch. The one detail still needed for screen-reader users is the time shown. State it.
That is 1:27
